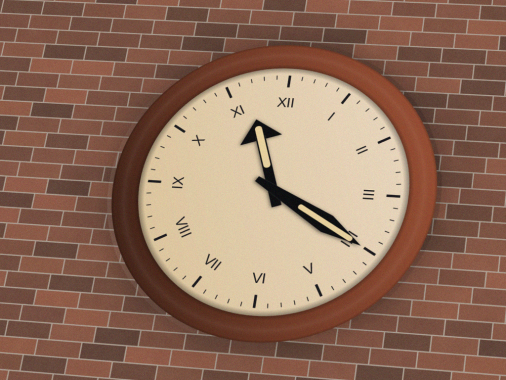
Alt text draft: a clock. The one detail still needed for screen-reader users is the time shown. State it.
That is 11:20
